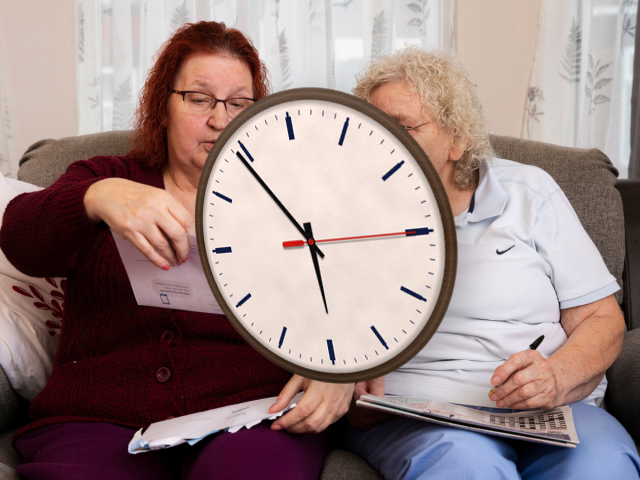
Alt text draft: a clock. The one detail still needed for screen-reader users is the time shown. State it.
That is 5:54:15
